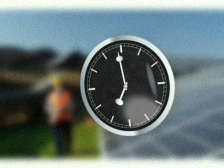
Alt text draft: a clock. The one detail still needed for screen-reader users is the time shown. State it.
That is 6:59
